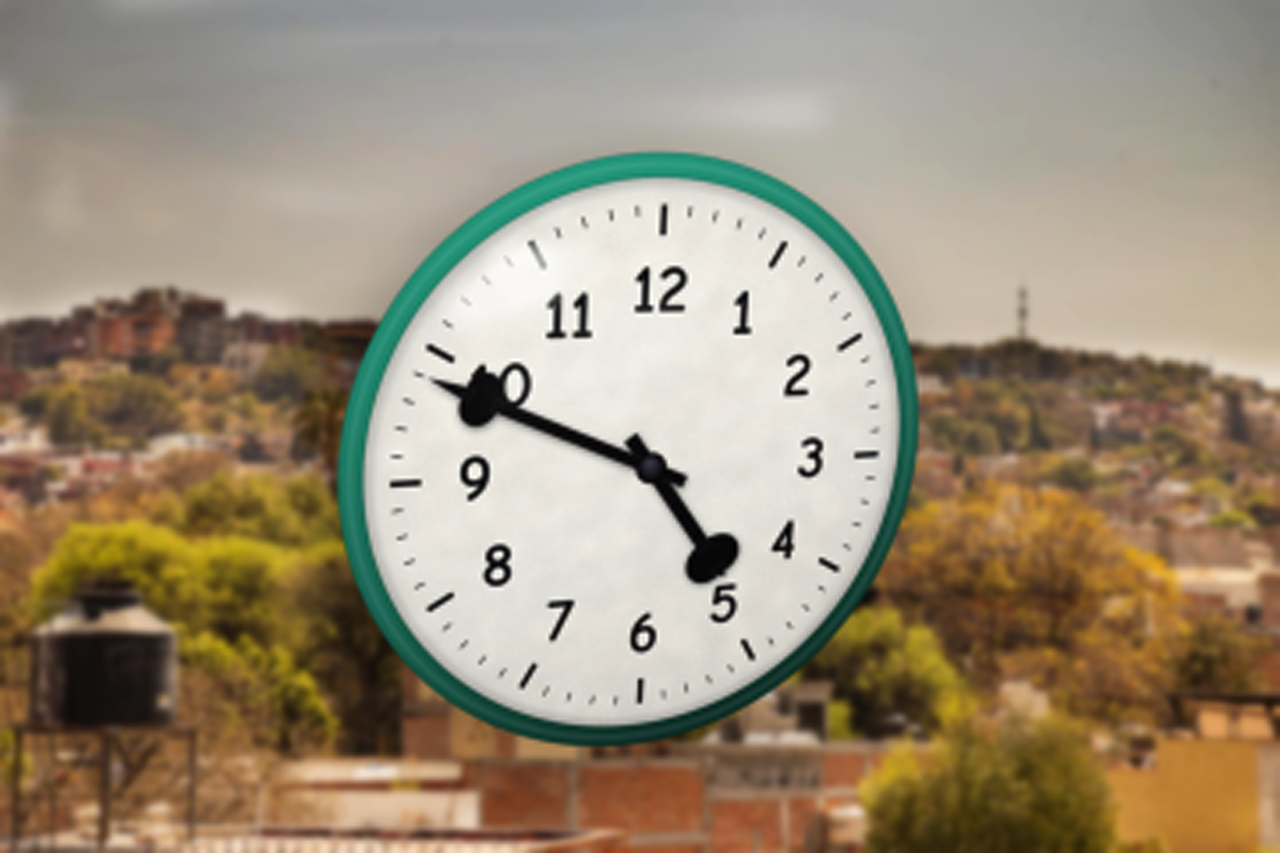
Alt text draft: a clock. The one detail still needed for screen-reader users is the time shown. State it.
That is 4:49
